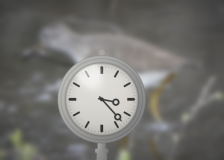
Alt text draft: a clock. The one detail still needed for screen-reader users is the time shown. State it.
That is 3:23
